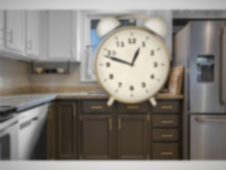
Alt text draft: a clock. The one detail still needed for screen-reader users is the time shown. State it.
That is 12:48
